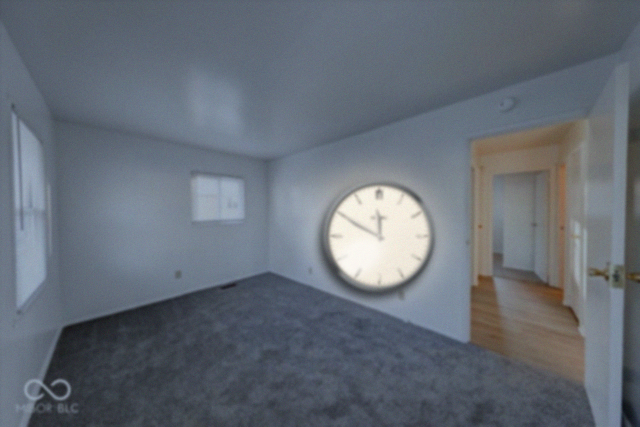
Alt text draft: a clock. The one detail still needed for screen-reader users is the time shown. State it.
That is 11:50
